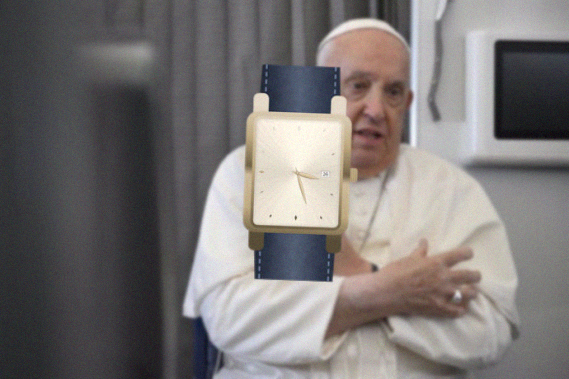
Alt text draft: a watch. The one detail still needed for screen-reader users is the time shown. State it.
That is 3:27
